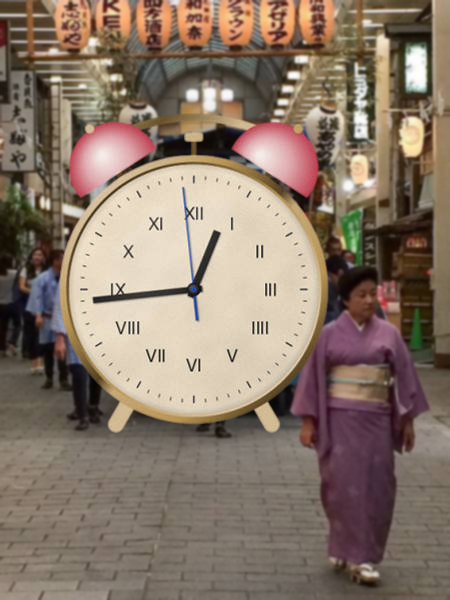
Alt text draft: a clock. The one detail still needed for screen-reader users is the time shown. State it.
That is 12:43:59
